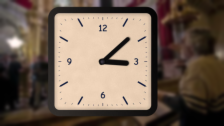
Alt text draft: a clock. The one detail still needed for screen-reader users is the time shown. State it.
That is 3:08
